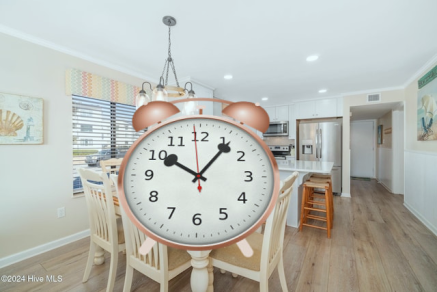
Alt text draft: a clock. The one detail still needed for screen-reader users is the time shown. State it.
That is 10:05:59
